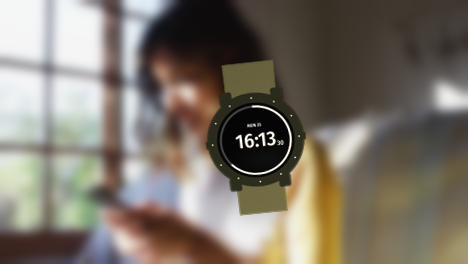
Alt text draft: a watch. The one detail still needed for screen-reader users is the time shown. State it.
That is 16:13
